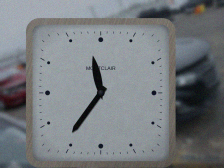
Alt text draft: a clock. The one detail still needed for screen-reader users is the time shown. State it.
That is 11:36
